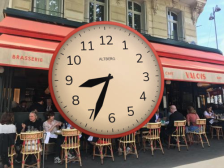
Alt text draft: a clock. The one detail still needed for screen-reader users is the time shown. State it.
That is 8:34
